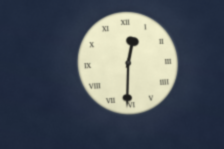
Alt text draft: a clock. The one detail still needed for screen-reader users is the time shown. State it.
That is 12:31
